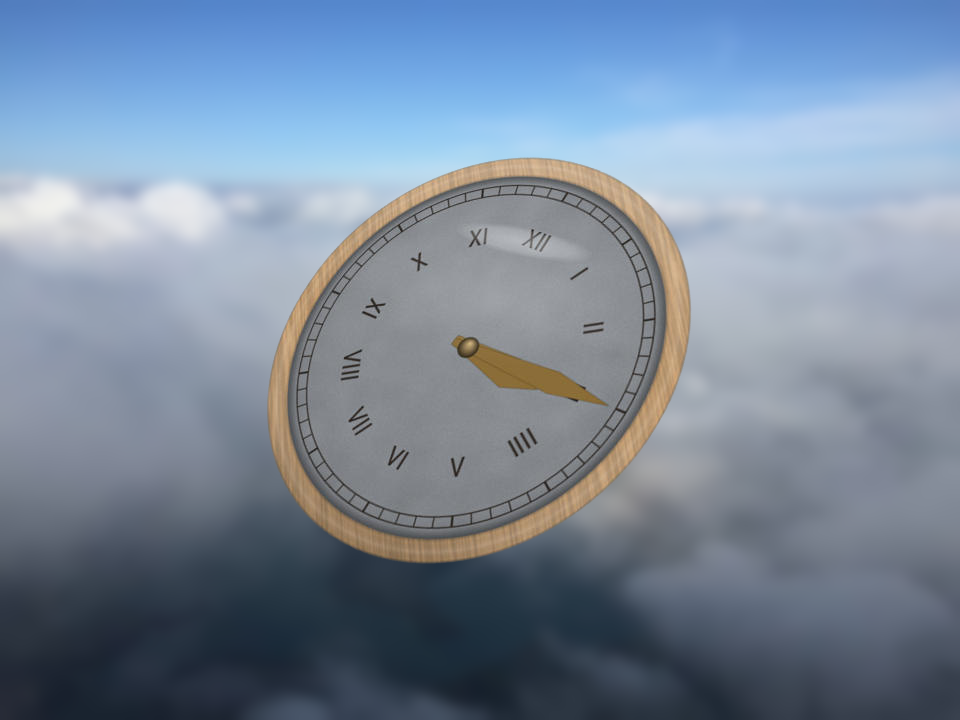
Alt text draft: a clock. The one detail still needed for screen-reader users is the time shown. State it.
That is 3:15
